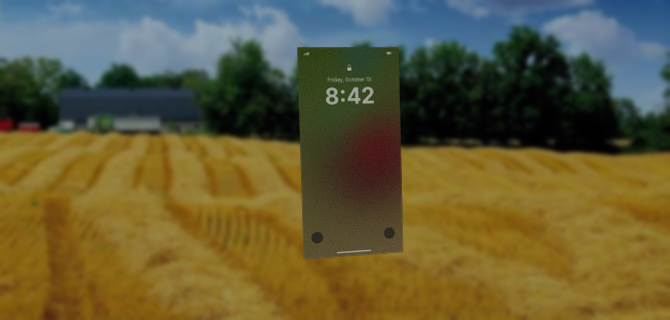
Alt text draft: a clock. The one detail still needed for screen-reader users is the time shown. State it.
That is 8:42
